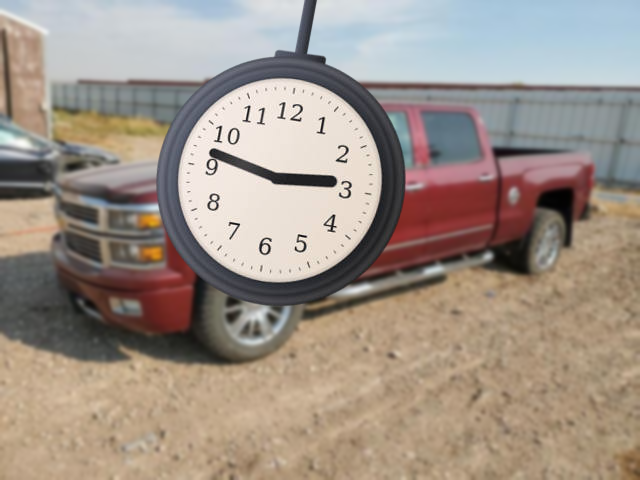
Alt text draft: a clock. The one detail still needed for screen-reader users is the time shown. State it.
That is 2:47
